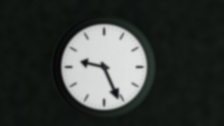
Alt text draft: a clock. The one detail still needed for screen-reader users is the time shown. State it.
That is 9:26
